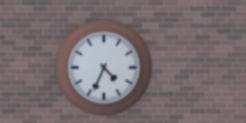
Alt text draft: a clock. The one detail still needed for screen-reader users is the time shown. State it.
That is 4:34
